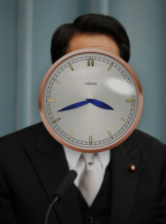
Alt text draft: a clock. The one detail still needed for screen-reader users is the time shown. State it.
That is 3:42
